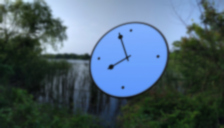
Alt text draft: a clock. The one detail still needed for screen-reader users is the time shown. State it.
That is 7:56
